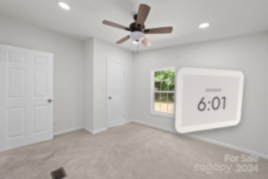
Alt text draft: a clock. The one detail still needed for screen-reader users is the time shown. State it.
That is 6:01
